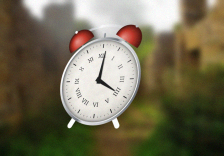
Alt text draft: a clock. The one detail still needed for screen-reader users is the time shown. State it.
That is 4:01
